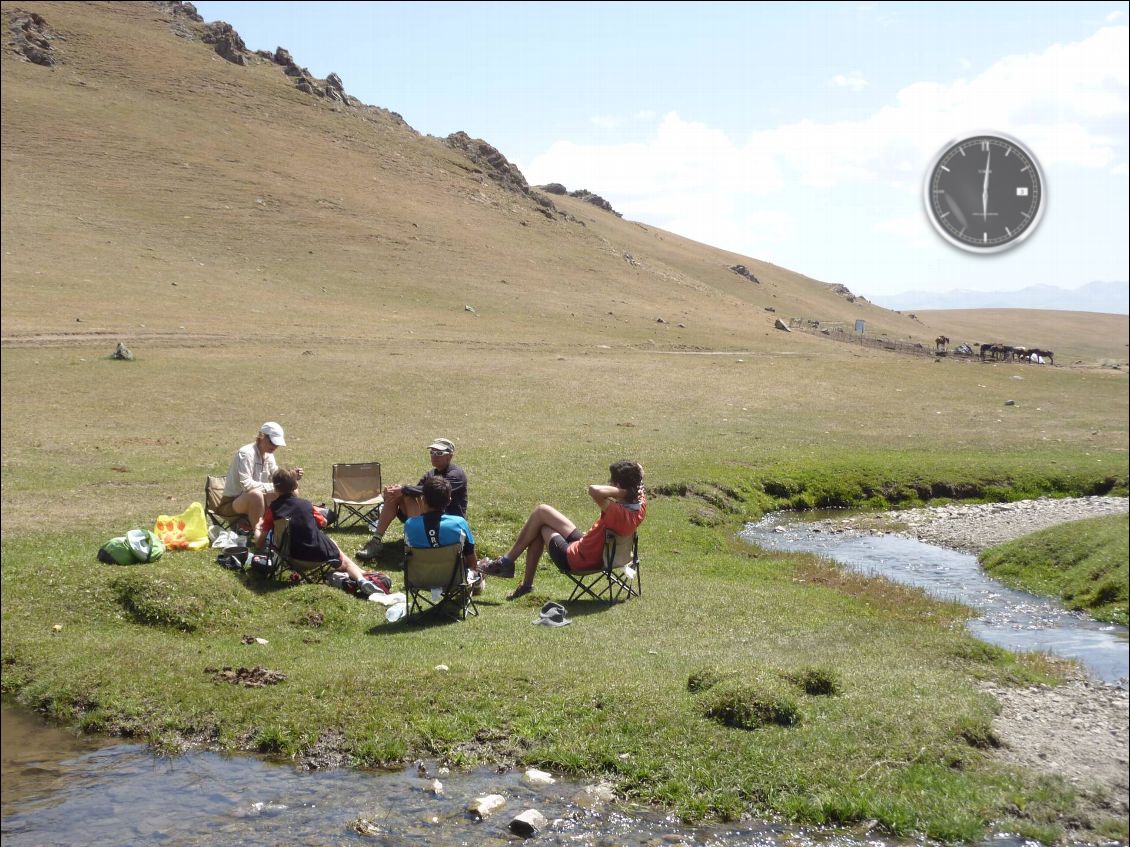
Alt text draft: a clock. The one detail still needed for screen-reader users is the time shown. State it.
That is 6:01
